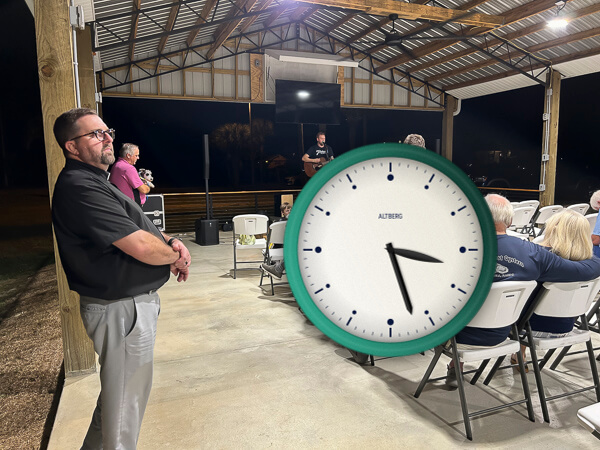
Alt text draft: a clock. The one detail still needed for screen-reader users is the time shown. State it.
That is 3:27
